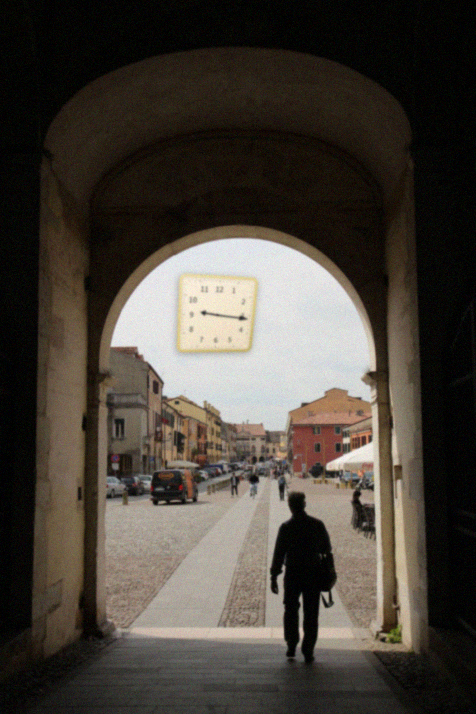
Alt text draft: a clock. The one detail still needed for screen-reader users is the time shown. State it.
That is 9:16
